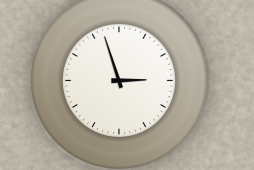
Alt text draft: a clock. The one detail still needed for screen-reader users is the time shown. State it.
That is 2:57
